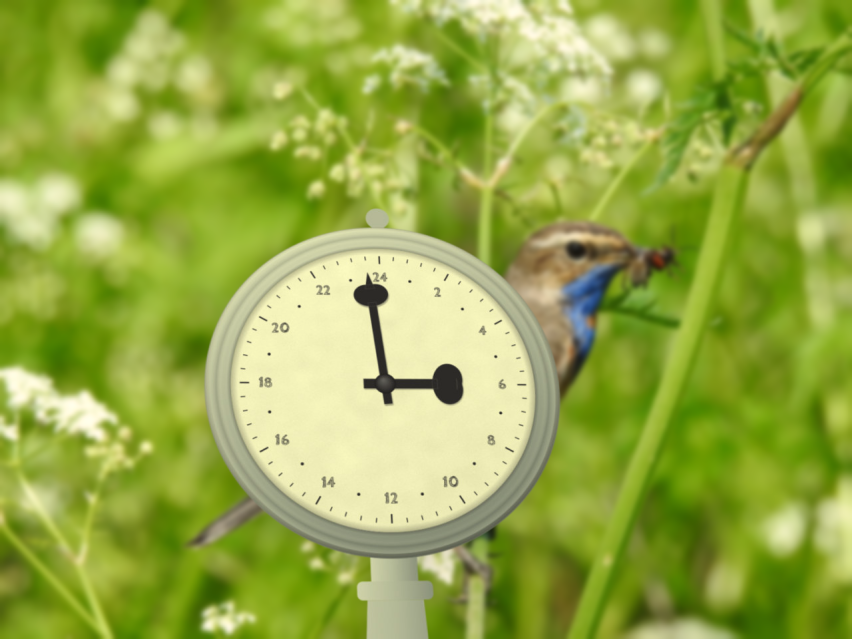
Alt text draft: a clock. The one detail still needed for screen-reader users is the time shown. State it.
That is 5:59
